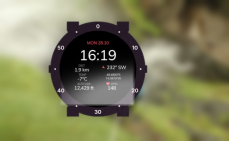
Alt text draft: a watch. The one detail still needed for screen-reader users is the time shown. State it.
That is 16:19
